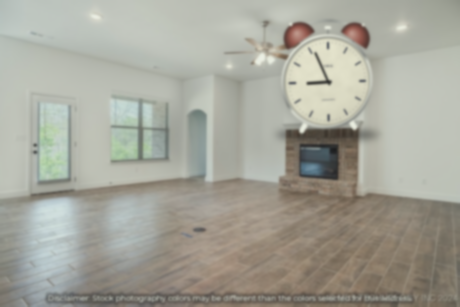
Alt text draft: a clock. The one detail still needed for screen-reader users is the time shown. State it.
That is 8:56
